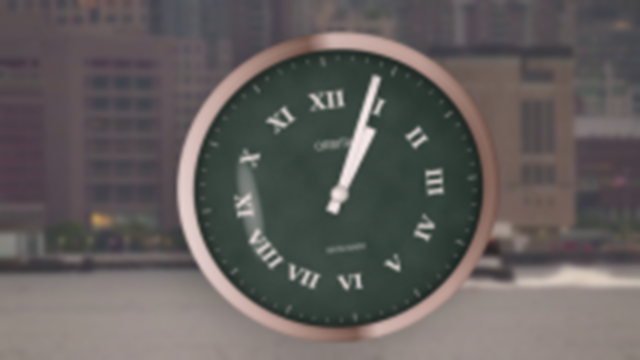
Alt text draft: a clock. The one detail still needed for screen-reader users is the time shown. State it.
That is 1:04
